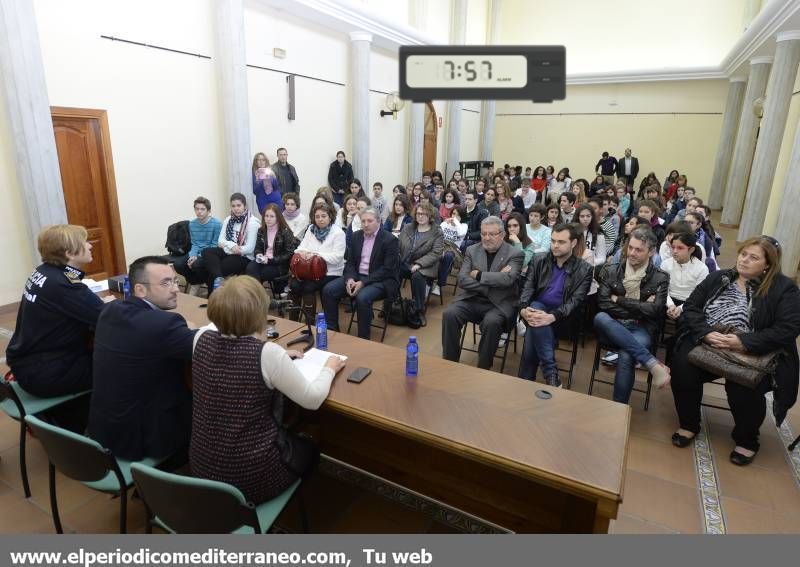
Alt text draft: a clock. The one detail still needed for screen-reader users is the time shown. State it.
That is 7:57
